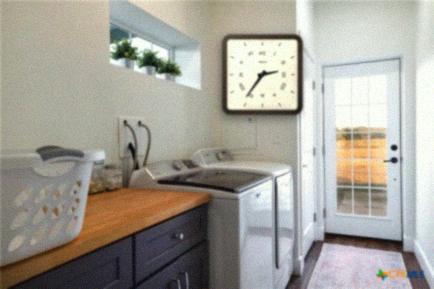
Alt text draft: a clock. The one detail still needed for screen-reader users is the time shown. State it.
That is 2:36
